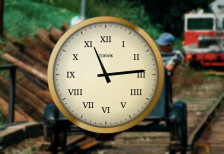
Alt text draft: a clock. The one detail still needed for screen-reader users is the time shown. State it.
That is 11:14
